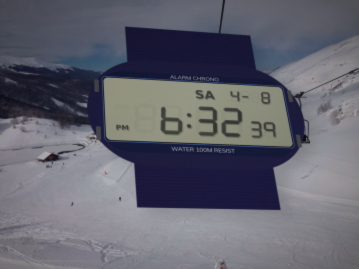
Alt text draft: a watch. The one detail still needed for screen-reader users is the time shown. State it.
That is 6:32:39
